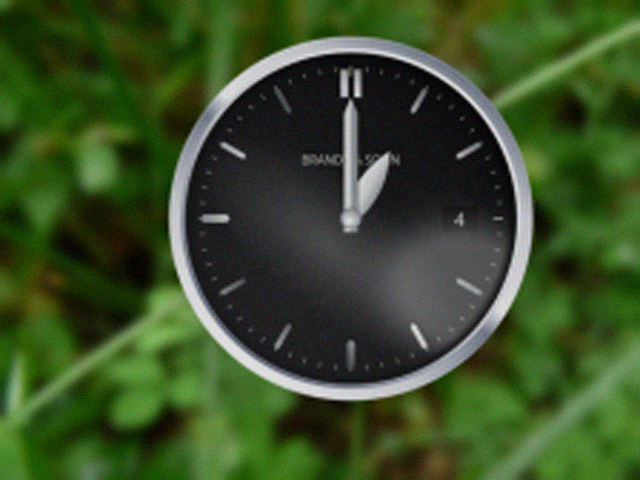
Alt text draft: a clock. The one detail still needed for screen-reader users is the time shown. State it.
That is 1:00
